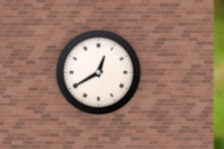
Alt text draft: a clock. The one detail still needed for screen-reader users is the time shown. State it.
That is 12:40
